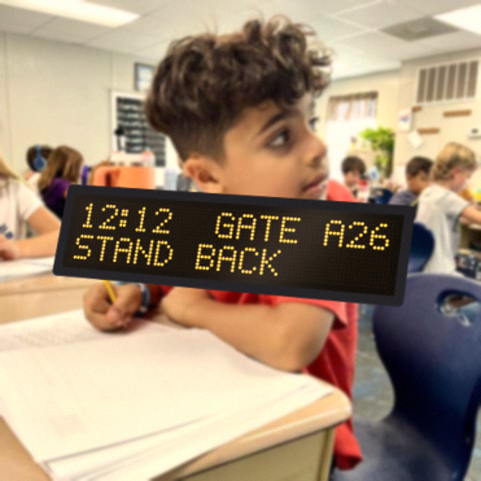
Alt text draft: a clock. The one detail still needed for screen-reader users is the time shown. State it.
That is 12:12
